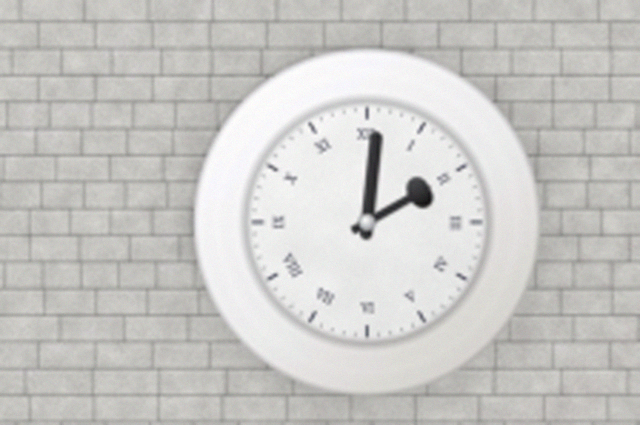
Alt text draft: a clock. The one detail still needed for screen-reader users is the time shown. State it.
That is 2:01
